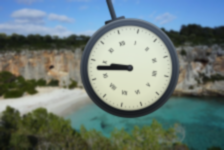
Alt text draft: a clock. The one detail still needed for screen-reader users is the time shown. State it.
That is 9:48
